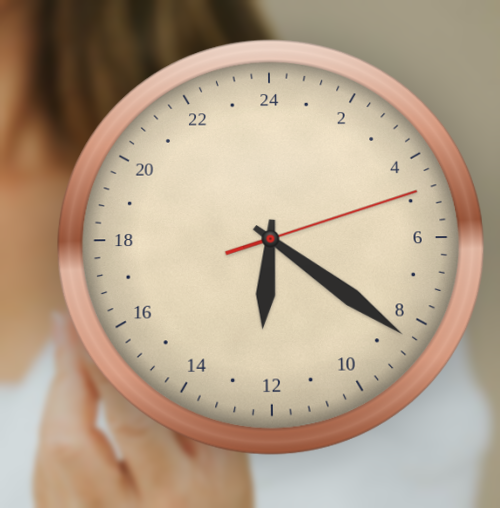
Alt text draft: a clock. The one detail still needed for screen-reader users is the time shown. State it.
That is 12:21:12
